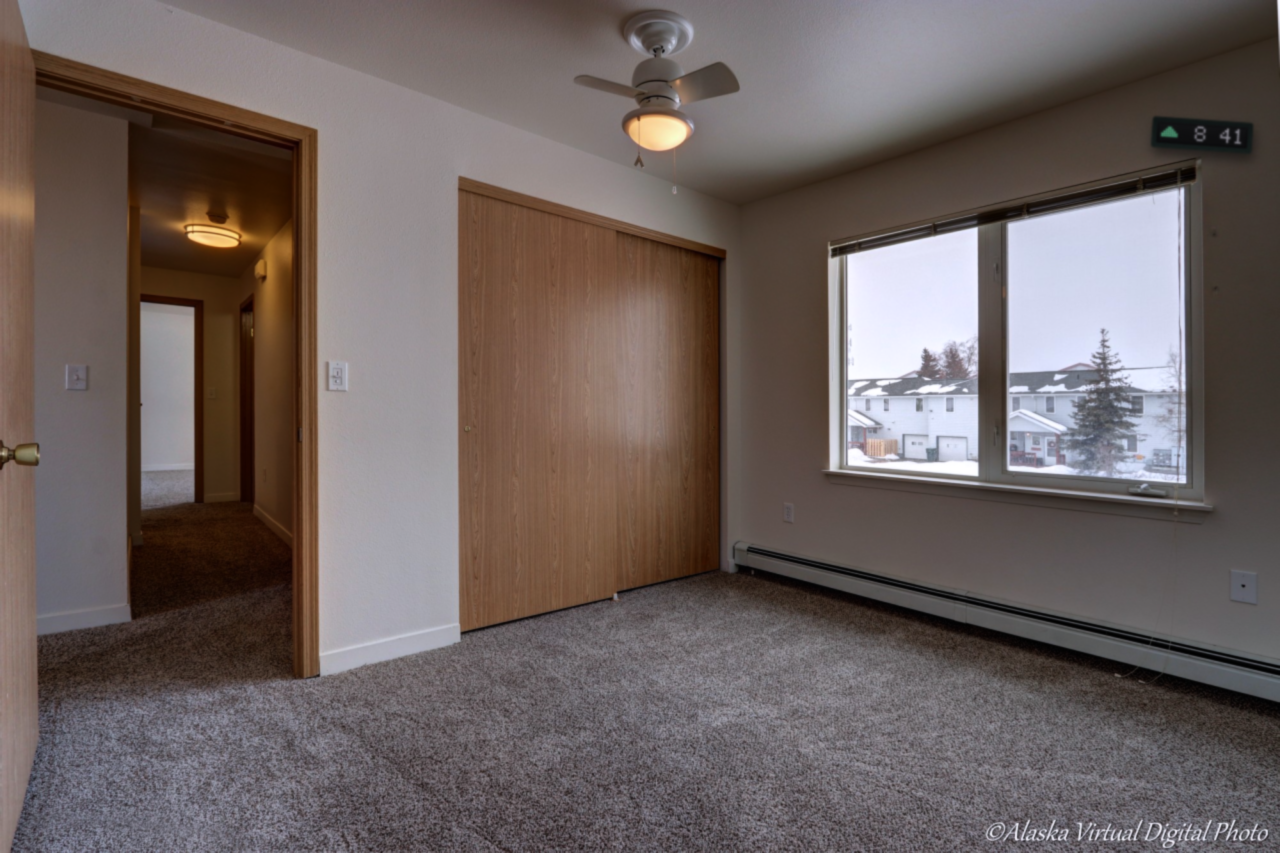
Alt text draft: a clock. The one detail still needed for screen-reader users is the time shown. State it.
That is 8:41
